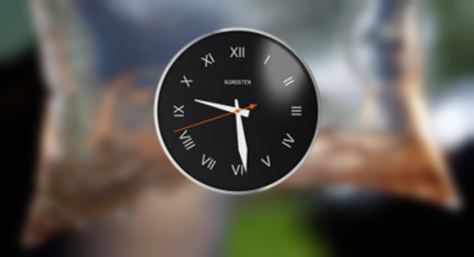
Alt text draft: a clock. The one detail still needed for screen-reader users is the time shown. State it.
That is 9:28:42
